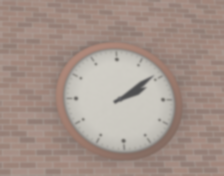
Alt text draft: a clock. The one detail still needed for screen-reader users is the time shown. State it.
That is 2:09
